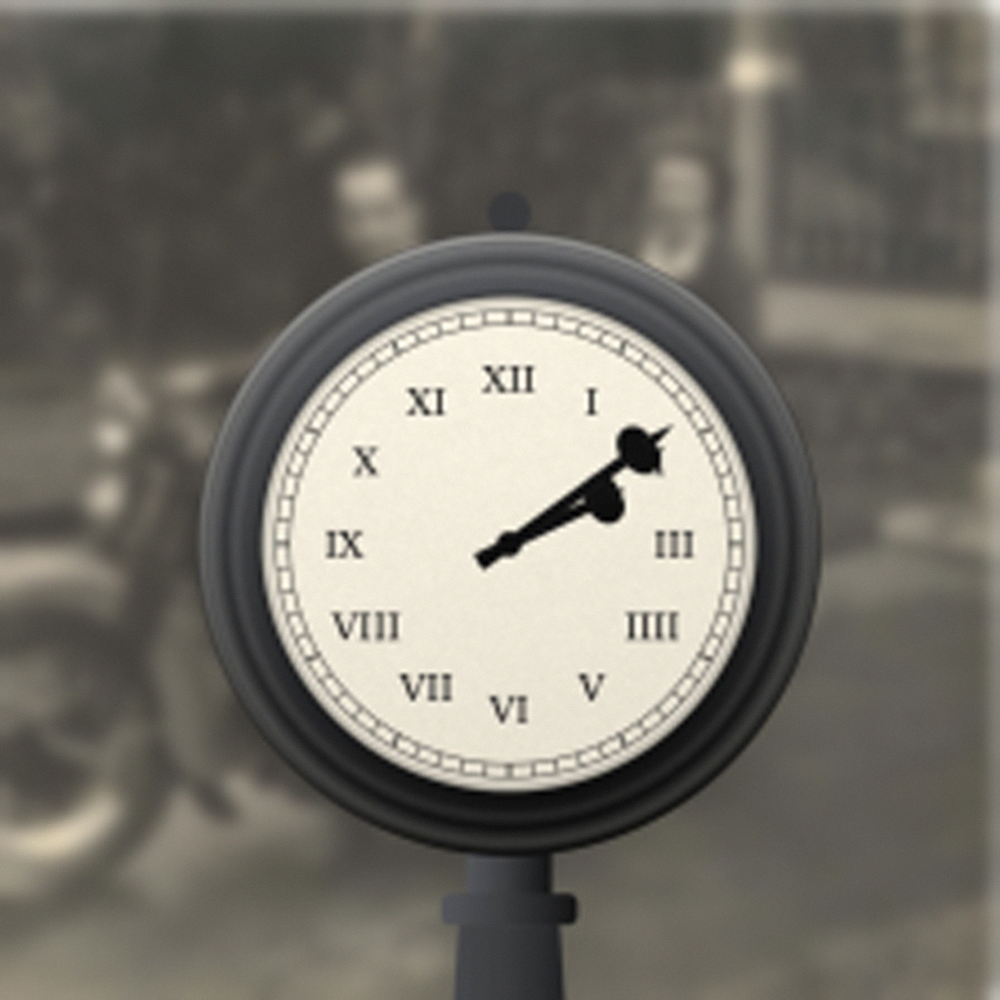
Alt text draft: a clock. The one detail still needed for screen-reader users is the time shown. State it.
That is 2:09
